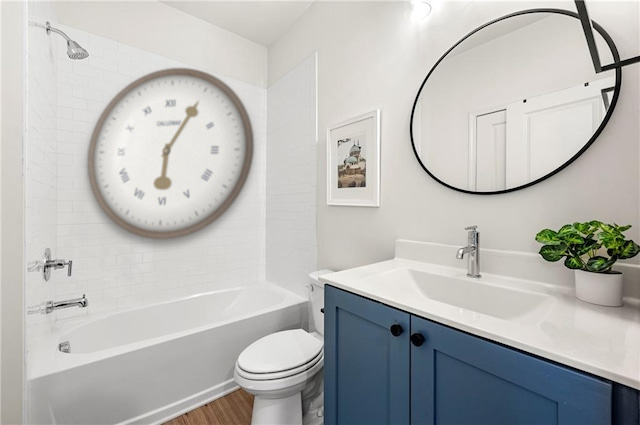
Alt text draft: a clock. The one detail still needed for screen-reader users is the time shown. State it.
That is 6:05
